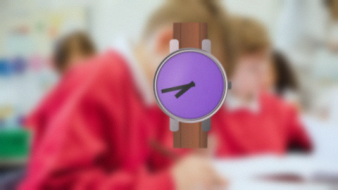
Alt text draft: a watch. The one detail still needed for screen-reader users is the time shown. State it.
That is 7:43
